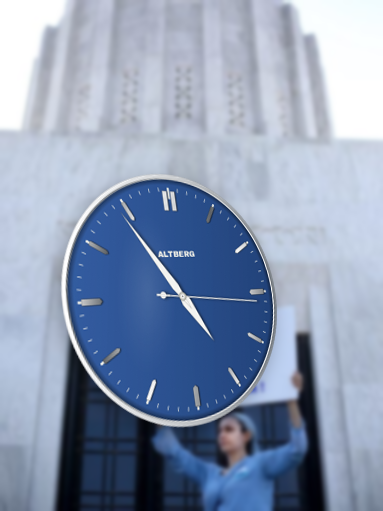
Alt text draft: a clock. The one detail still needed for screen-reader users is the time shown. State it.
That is 4:54:16
